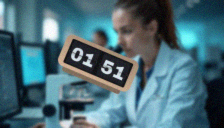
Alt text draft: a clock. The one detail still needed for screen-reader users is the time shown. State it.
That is 1:51
